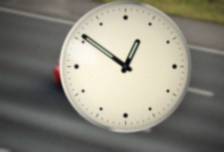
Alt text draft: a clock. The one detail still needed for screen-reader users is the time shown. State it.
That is 12:51
